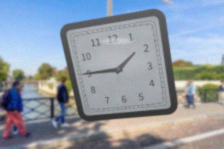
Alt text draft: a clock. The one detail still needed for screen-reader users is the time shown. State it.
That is 1:45
